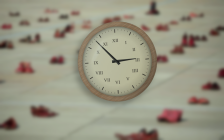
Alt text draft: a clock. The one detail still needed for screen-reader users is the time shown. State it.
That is 2:53
